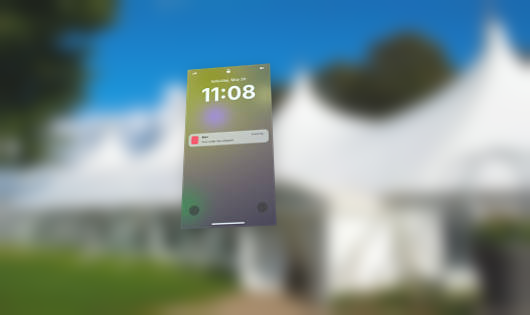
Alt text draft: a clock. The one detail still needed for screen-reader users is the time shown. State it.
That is 11:08
